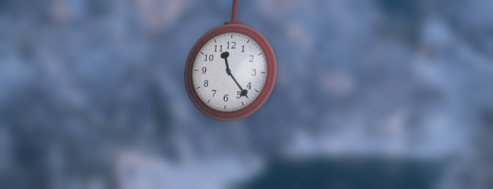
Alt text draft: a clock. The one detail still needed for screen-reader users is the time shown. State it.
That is 11:23
